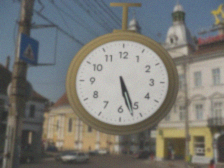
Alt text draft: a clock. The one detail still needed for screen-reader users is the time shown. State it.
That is 5:27
